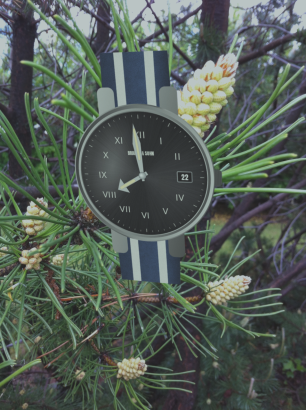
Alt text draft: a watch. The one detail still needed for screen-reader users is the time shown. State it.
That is 7:59
